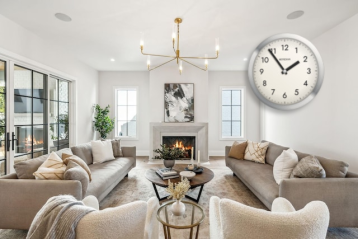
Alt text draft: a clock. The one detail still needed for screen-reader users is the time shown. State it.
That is 1:54
